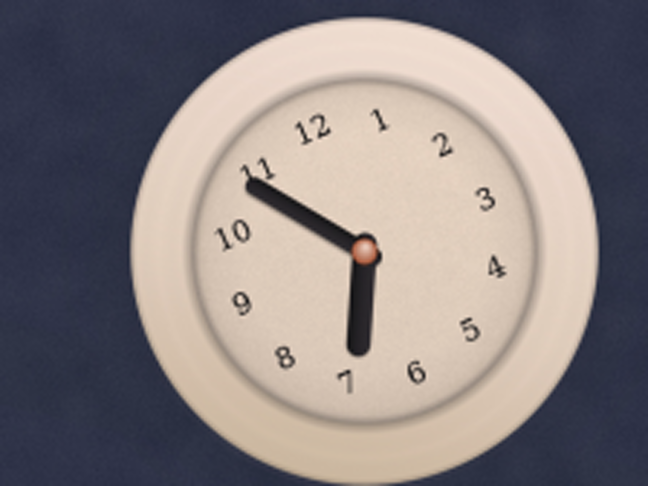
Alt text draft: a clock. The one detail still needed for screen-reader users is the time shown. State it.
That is 6:54
